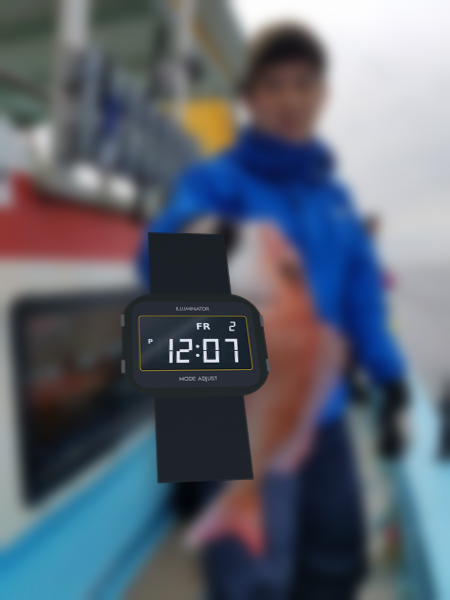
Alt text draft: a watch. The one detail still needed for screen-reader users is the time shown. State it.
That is 12:07
